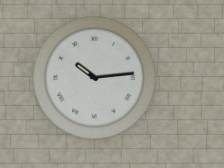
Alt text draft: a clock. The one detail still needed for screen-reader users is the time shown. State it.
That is 10:14
